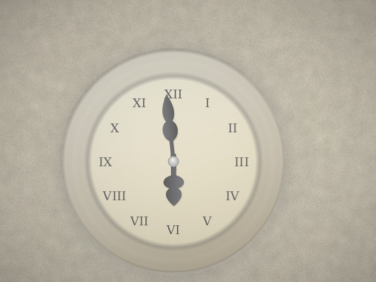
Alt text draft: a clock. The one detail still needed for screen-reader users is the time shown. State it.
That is 5:59
